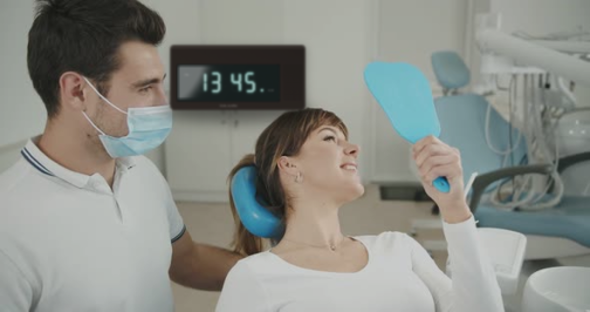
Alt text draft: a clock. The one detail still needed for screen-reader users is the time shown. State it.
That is 13:45
